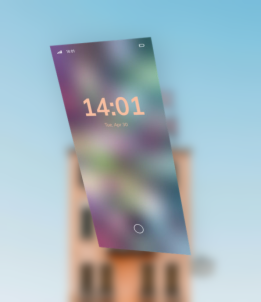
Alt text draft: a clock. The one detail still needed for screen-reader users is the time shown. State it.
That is 14:01
